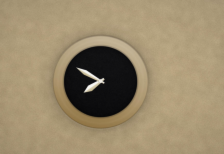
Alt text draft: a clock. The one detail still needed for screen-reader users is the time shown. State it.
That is 7:50
